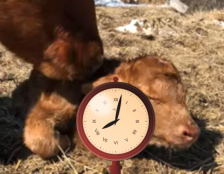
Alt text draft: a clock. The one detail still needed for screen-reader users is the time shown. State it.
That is 8:02
